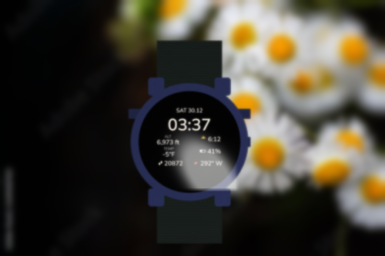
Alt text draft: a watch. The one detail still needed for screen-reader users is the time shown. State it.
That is 3:37
